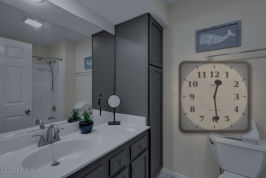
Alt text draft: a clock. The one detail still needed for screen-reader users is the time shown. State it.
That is 12:29
